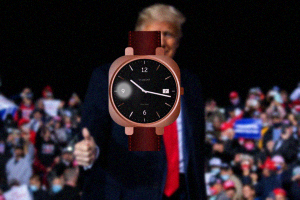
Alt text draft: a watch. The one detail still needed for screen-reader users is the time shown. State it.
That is 10:17
